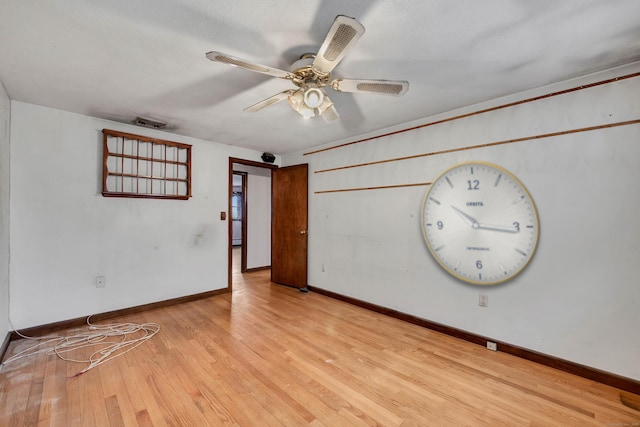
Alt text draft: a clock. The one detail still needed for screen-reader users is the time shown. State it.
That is 10:16
